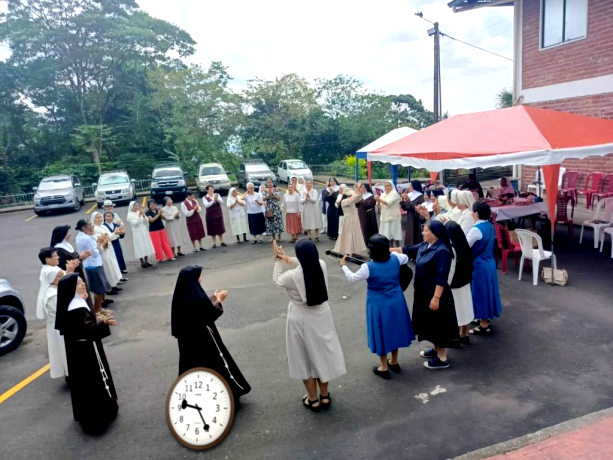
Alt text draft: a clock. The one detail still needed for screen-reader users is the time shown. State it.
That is 9:25
